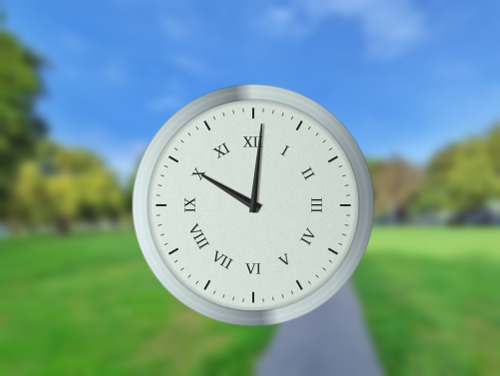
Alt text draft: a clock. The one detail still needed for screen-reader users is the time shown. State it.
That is 10:01
